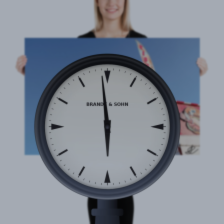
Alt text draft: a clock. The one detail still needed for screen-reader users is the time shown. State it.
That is 5:59
